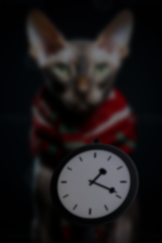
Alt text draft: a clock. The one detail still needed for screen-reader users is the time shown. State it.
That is 1:19
